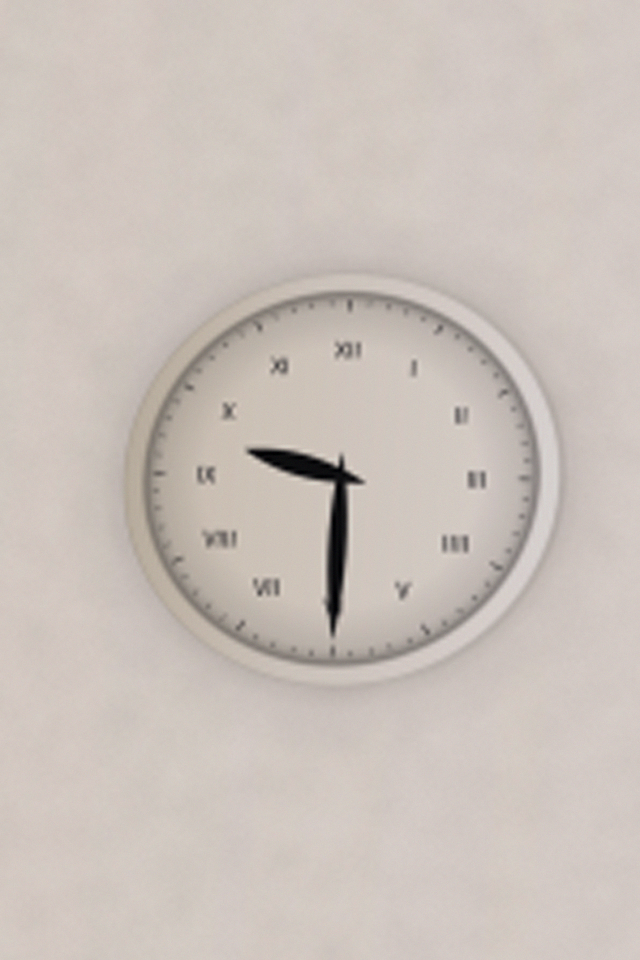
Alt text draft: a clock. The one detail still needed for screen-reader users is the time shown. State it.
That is 9:30
